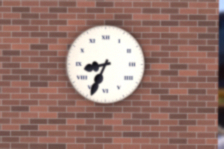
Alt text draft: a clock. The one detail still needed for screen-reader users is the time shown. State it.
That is 8:34
